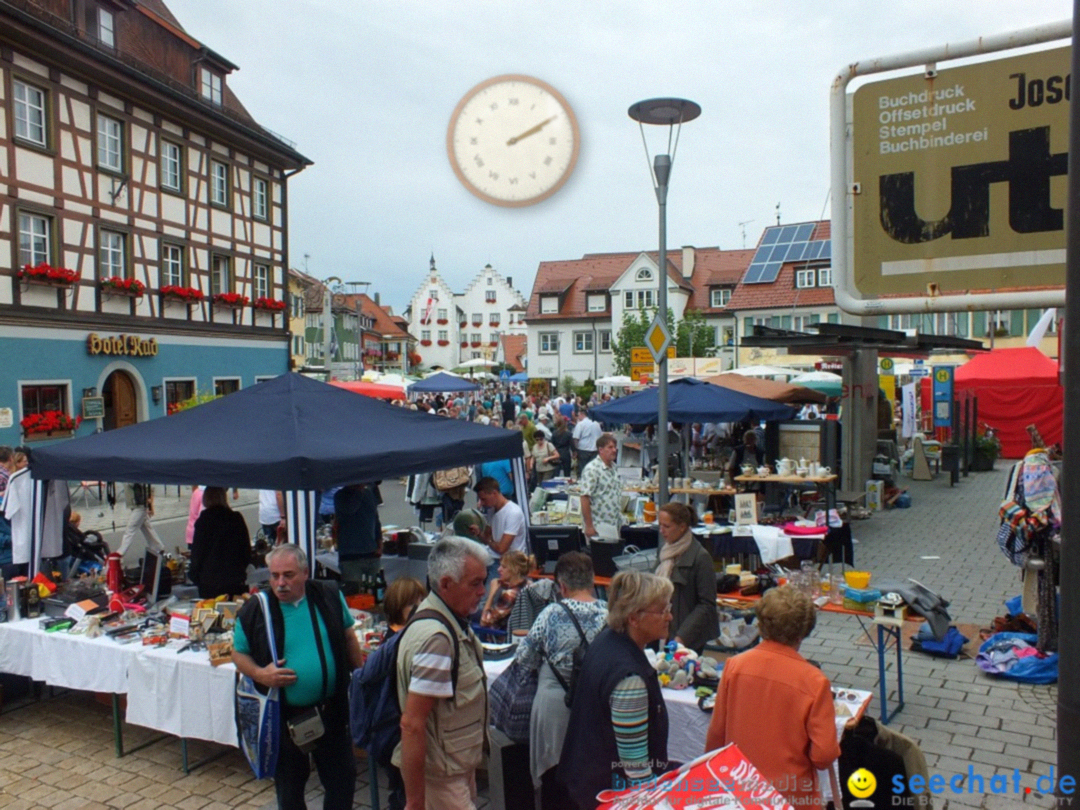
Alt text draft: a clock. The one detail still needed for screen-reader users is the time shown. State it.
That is 2:10
